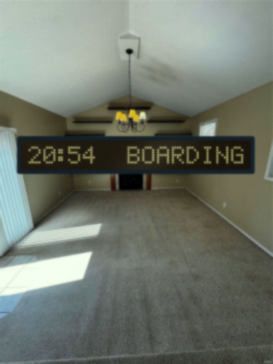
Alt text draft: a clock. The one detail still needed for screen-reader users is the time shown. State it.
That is 20:54
